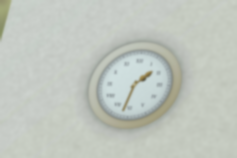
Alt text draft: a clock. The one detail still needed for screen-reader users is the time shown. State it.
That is 1:32
